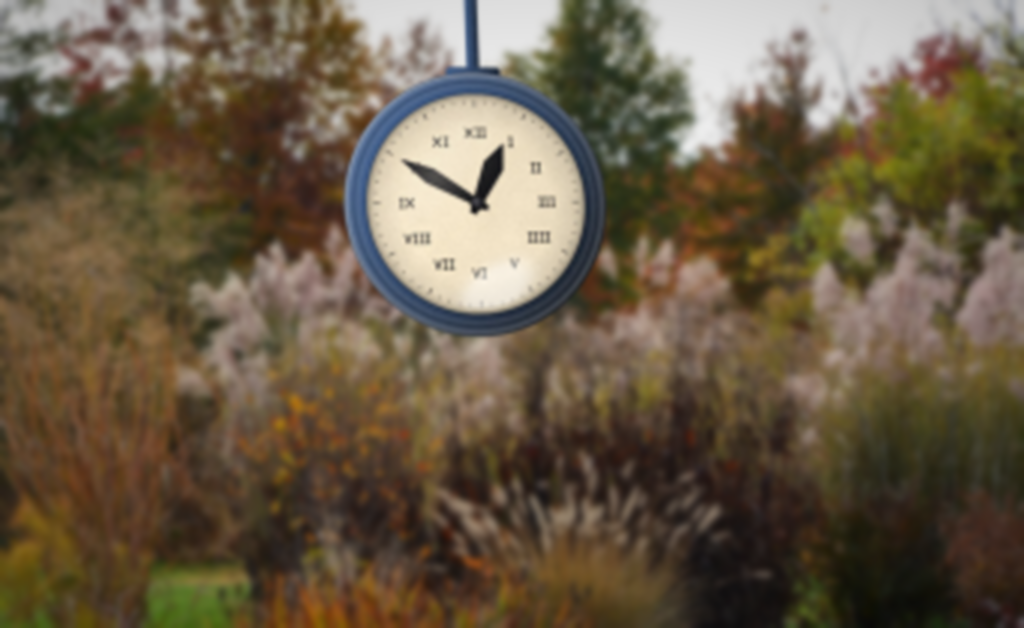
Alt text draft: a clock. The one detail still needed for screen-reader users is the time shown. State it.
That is 12:50
